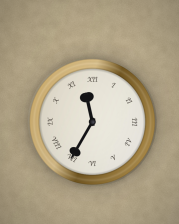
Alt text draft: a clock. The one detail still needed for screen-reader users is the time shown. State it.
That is 11:35
